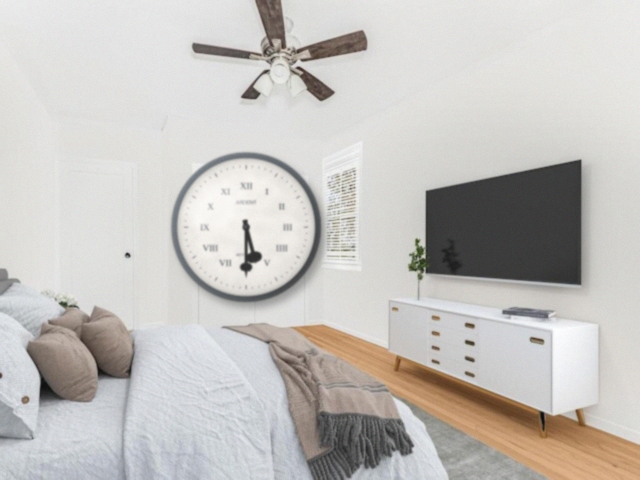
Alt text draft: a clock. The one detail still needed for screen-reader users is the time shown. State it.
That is 5:30
